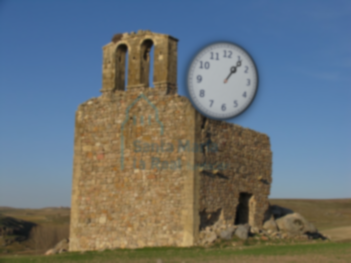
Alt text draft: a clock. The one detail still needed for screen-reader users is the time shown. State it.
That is 1:06
